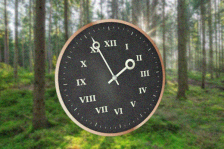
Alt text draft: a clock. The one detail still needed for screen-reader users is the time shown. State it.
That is 1:56
